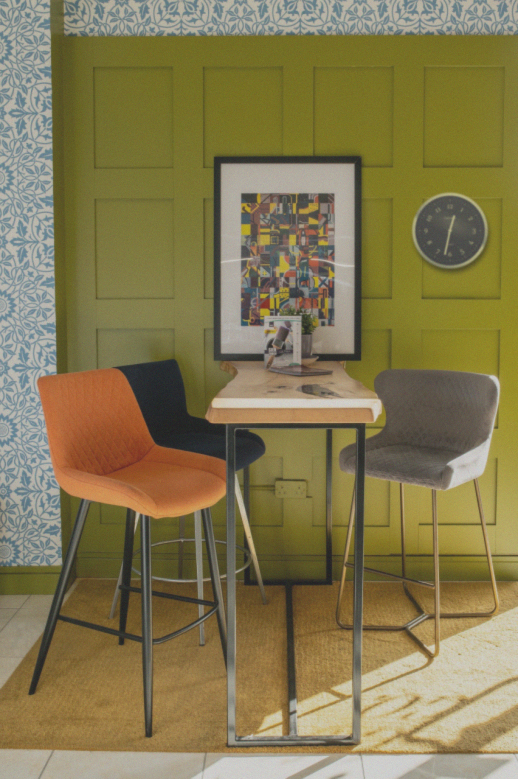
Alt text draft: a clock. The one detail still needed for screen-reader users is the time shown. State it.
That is 12:32
